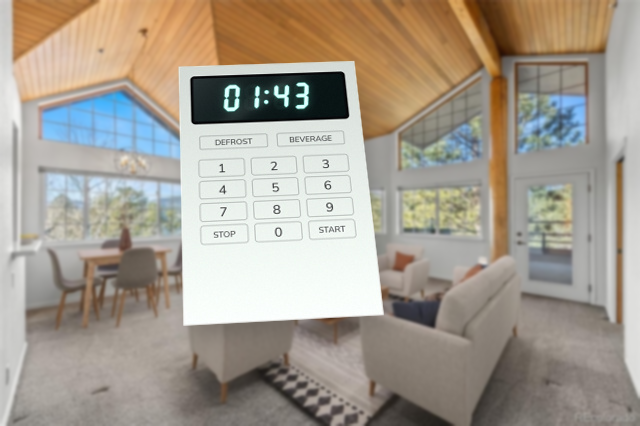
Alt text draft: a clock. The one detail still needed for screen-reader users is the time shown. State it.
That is 1:43
